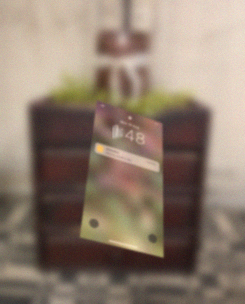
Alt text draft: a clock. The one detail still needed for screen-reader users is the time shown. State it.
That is 1:48
